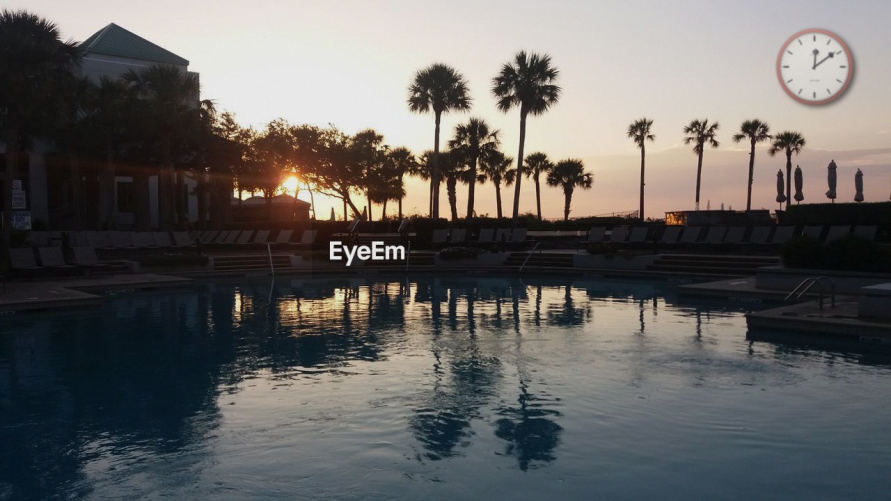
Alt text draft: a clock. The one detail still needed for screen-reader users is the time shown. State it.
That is 12:09
